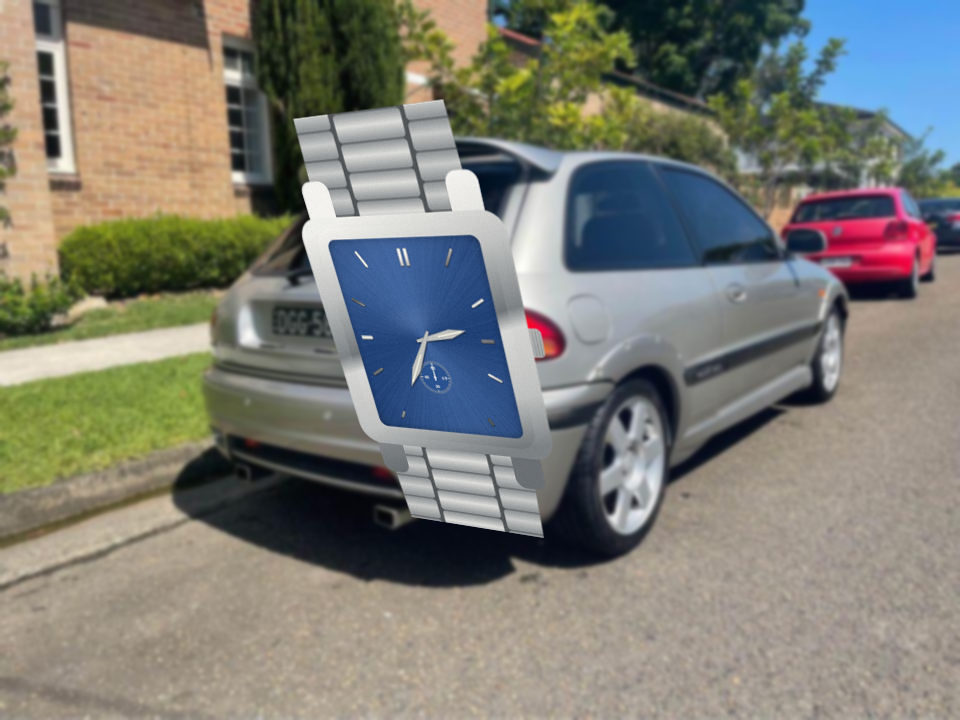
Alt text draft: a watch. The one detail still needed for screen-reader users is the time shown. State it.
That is 2:35
